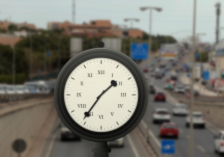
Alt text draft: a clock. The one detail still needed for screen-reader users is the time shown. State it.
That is 1:36
